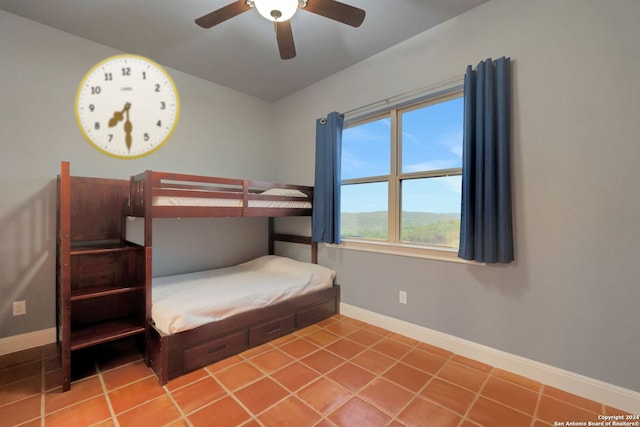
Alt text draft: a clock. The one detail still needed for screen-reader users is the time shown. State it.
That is 7:30
